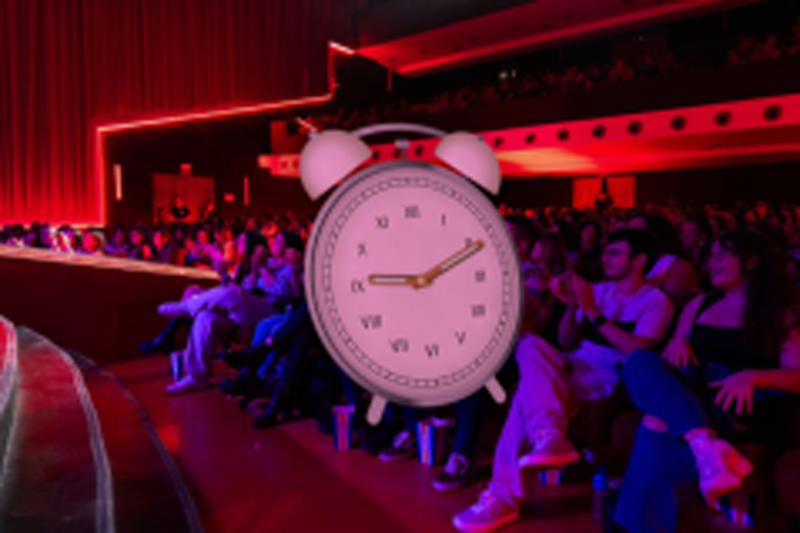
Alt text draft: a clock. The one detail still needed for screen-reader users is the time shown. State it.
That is 9:11
